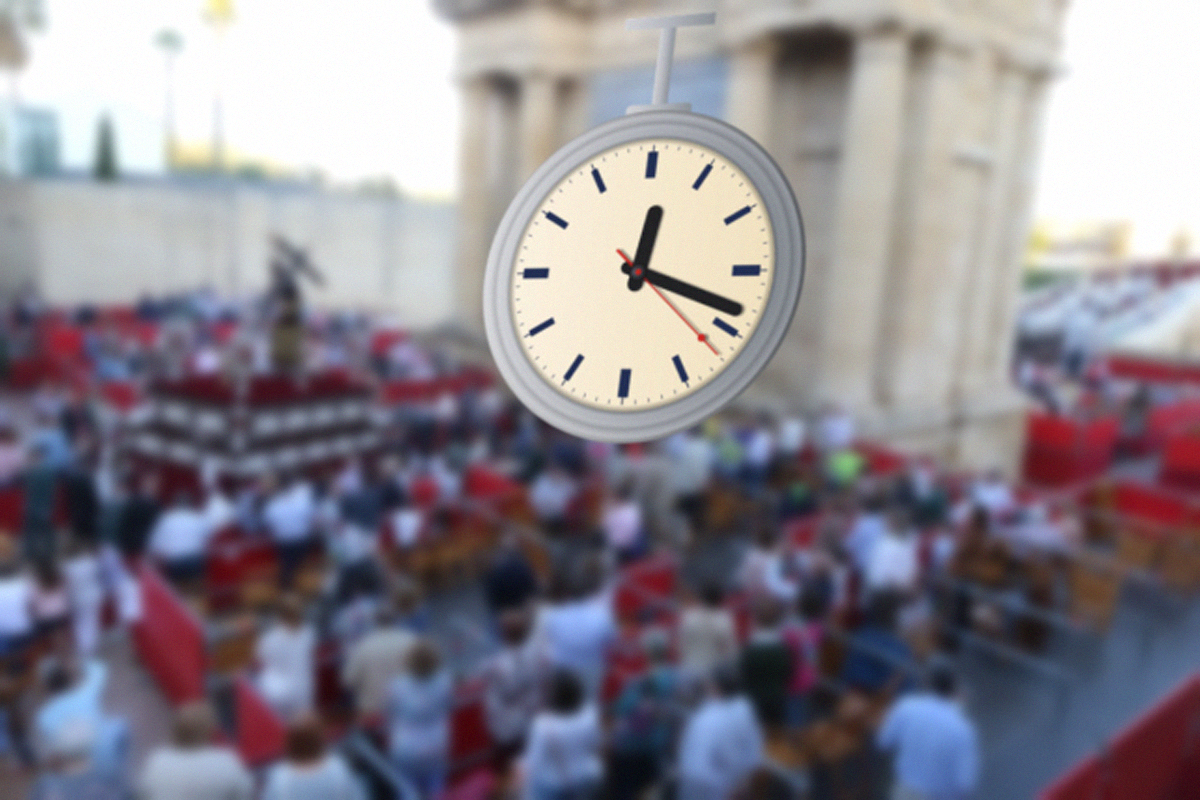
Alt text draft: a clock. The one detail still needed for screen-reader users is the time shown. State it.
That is 12:18:22
